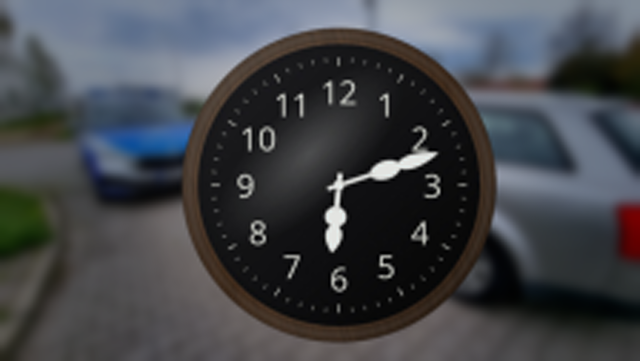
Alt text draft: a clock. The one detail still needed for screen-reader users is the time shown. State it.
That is 6:12
